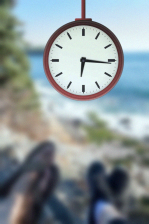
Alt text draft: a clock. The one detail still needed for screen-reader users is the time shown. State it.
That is 6:16
